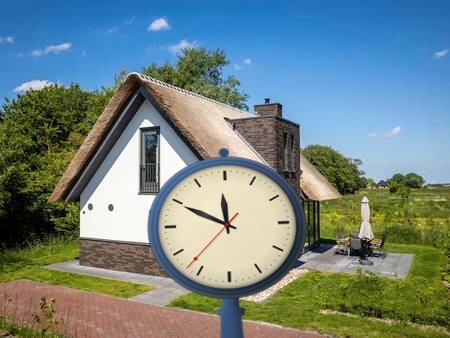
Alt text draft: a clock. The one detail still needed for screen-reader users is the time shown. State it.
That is 11:49:37
